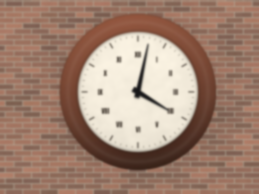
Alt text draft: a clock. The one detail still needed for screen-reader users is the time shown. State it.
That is 4:02
